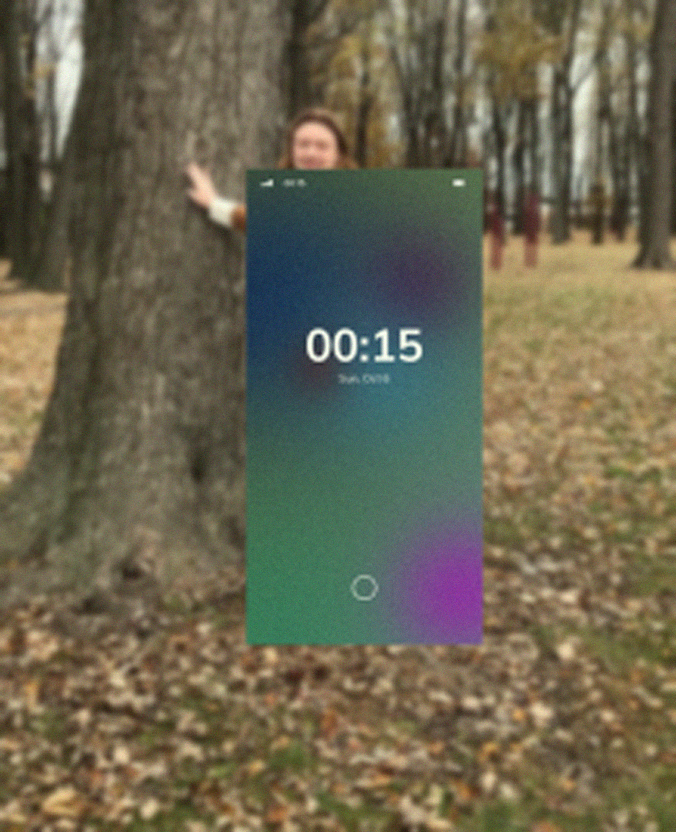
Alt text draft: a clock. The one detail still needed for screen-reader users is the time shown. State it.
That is 0:15
